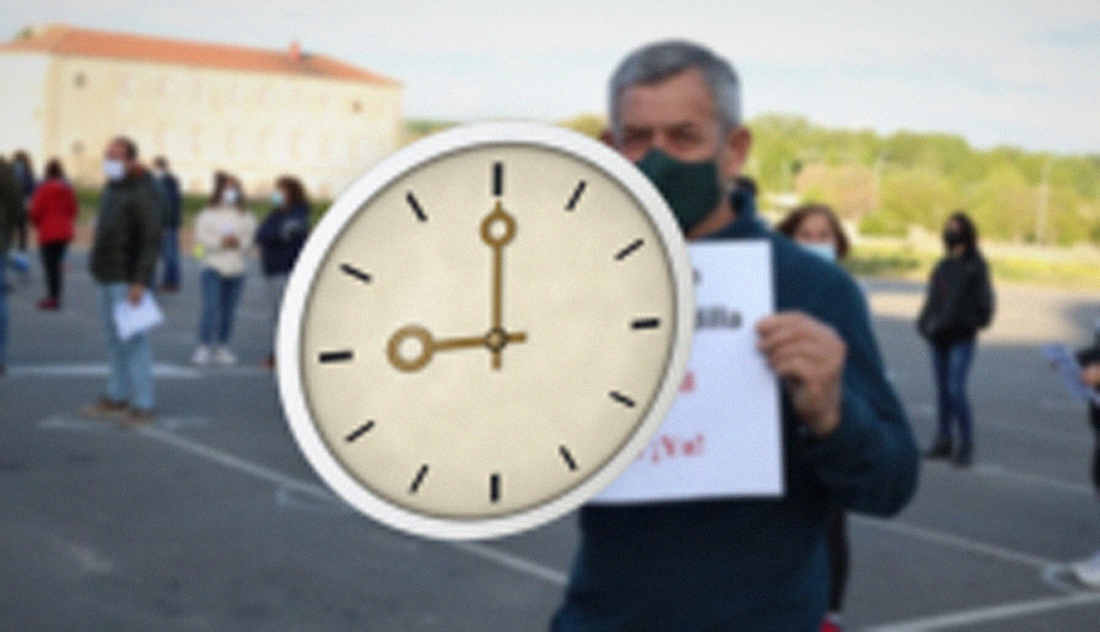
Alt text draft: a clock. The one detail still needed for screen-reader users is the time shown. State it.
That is 9:00
